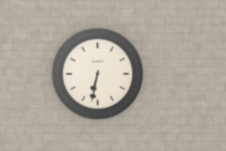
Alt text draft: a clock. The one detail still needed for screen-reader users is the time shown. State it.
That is 6:32
